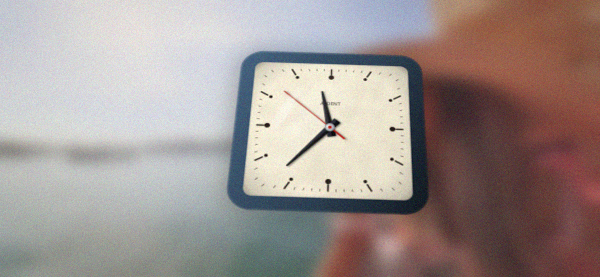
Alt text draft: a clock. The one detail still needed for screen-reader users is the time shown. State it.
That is 11:36:52
